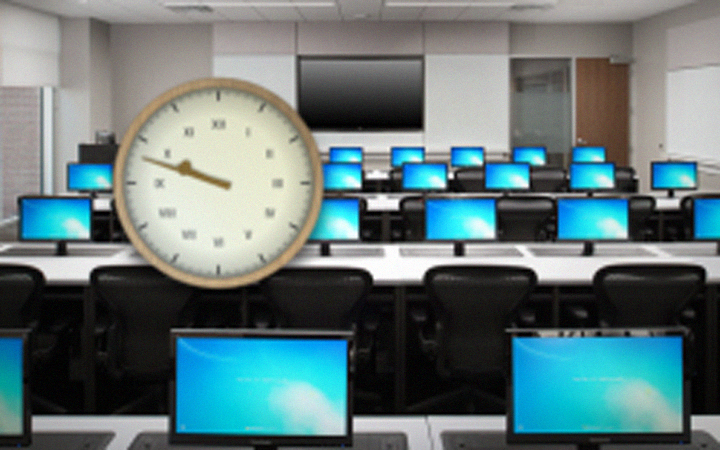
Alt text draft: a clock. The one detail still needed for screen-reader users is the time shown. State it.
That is 9:48
